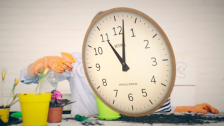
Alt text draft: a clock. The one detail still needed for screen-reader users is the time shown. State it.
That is 11:02
